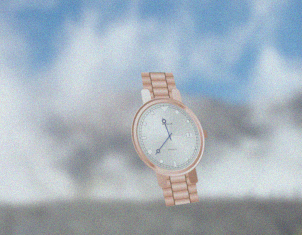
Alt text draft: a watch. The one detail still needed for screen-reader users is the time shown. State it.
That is 11:38
